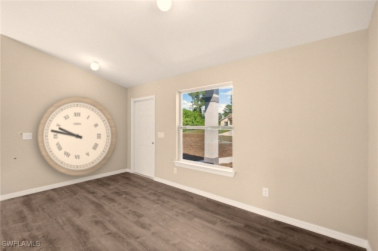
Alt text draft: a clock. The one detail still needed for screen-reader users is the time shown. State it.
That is 9:47
